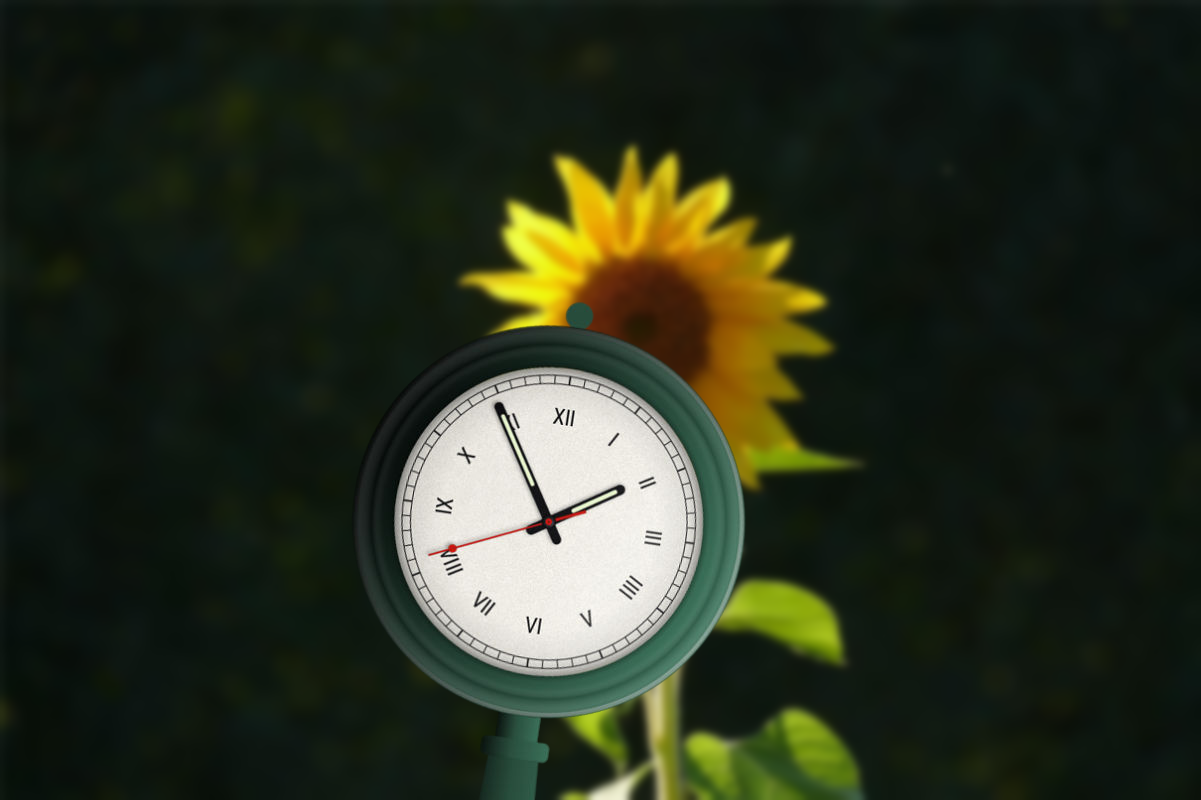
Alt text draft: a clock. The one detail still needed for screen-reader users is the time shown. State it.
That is 1:54:41
